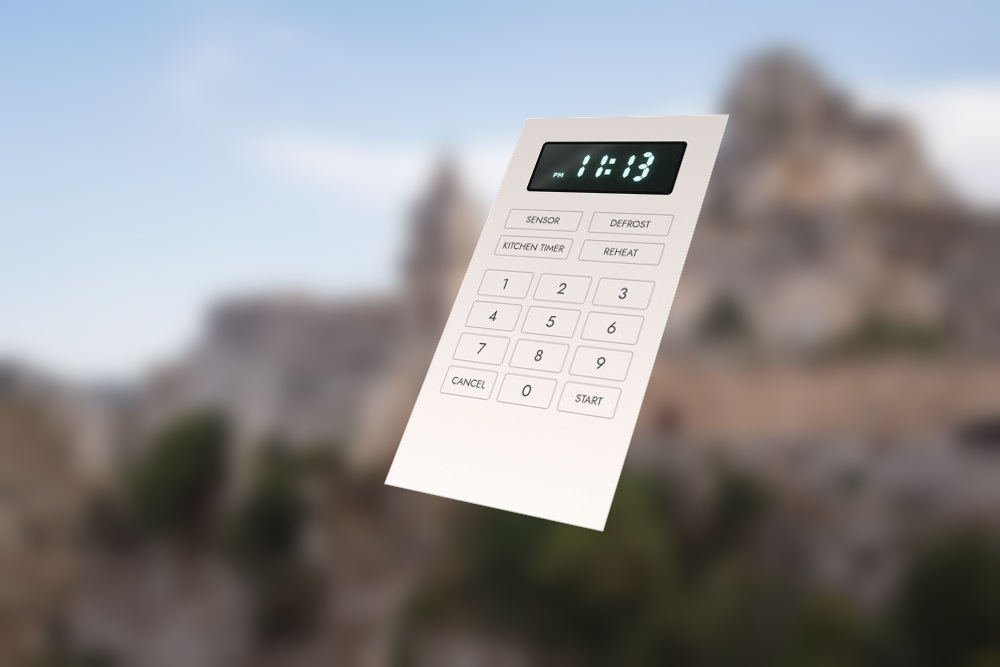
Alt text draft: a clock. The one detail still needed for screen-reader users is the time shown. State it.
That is 11:13
